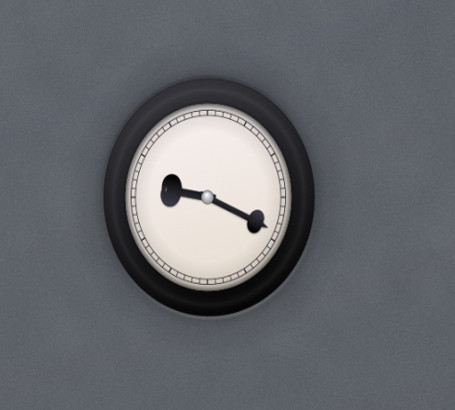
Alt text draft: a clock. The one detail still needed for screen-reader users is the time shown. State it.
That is 9:19
